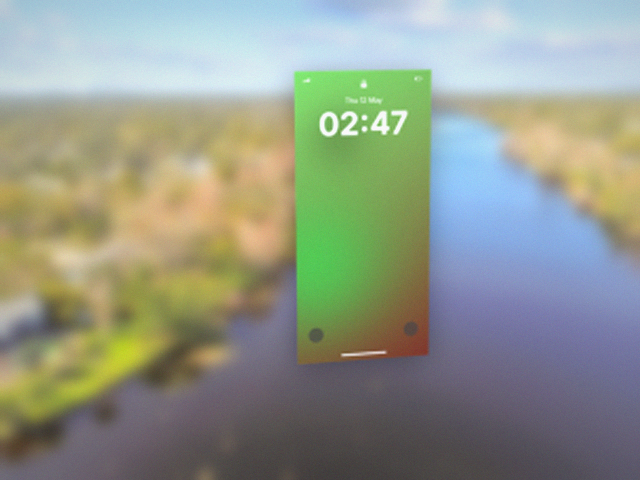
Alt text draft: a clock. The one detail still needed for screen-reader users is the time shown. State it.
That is 2:47
